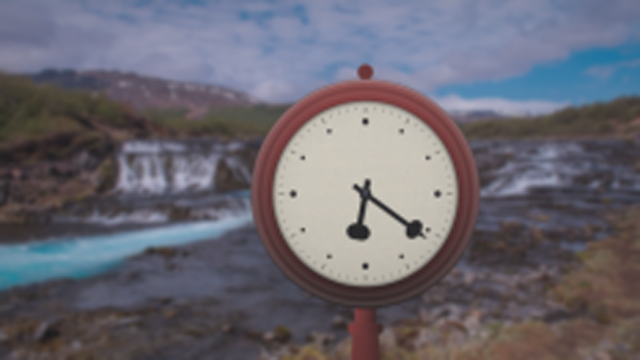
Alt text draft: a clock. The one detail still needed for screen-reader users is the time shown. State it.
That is 6:21
